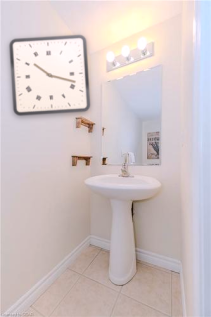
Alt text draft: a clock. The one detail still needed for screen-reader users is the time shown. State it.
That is 10:18
